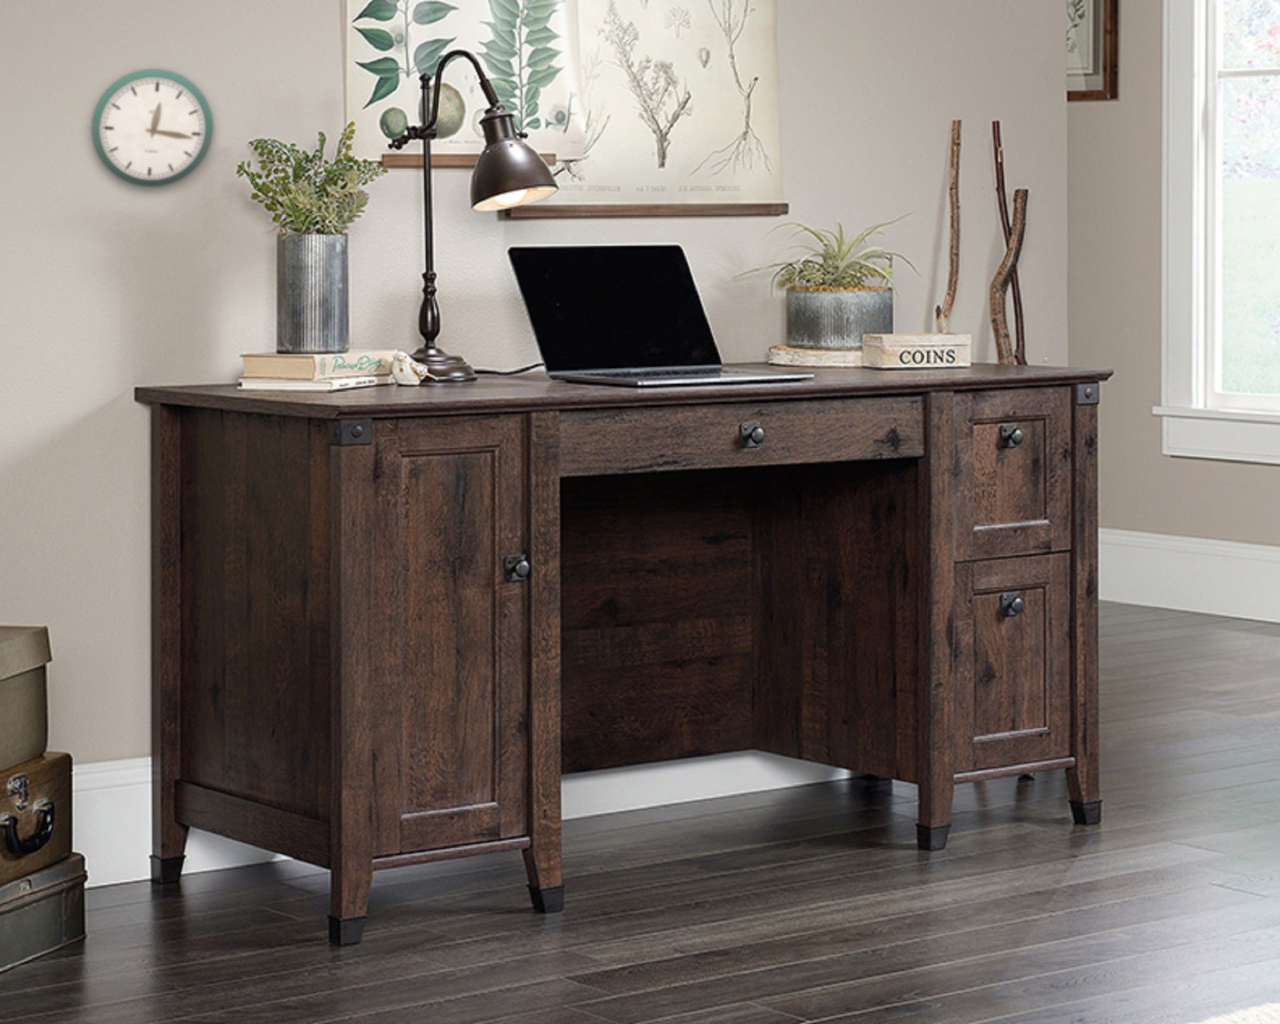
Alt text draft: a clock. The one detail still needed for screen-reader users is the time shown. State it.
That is 12:16
